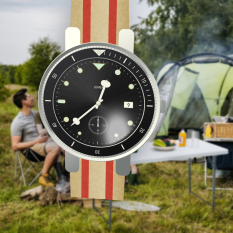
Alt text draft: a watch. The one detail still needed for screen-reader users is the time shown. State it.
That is 12:38
